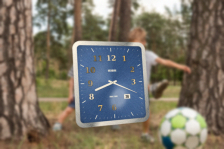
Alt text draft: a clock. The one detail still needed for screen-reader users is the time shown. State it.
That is 8:19
